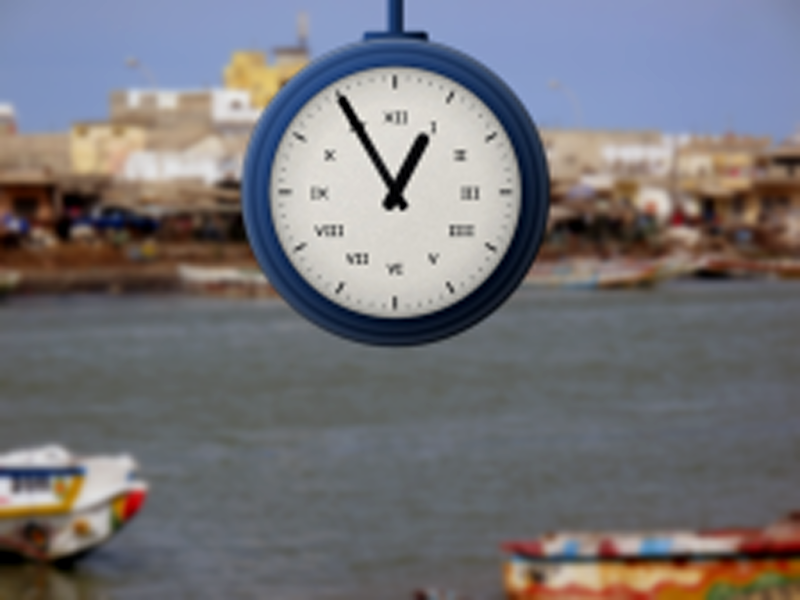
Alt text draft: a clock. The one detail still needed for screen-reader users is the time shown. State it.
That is 12:55
